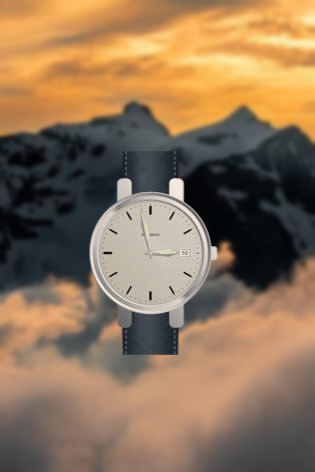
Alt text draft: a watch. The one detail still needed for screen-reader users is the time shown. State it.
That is 2:58
